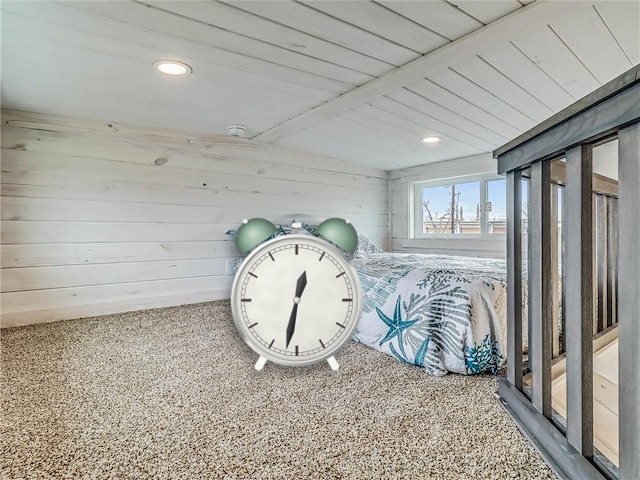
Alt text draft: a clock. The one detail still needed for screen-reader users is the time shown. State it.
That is 12:32
